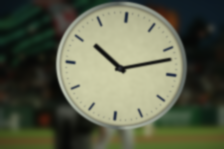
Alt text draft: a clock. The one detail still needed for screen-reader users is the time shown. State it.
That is 10:12
